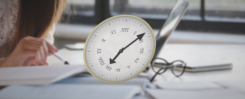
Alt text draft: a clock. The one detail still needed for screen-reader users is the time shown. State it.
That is 7:08
